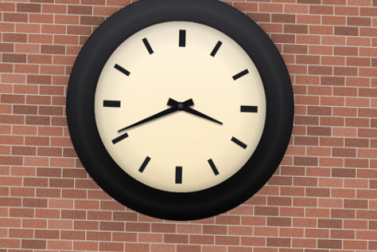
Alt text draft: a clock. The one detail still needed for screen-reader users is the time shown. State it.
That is 3:41
